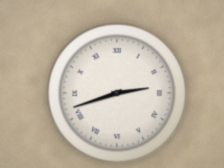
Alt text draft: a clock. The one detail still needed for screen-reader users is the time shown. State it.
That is 2:42
